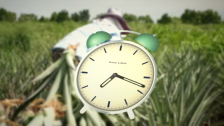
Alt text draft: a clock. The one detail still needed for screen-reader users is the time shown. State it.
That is 7:18
